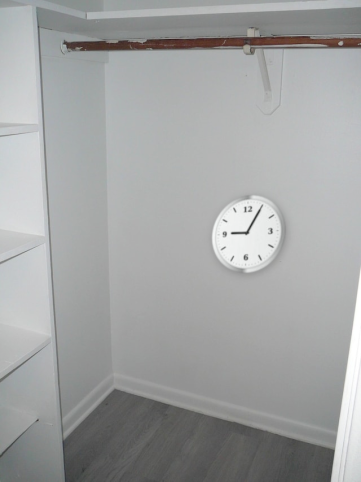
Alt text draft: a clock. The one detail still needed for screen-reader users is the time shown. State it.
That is 9:05
